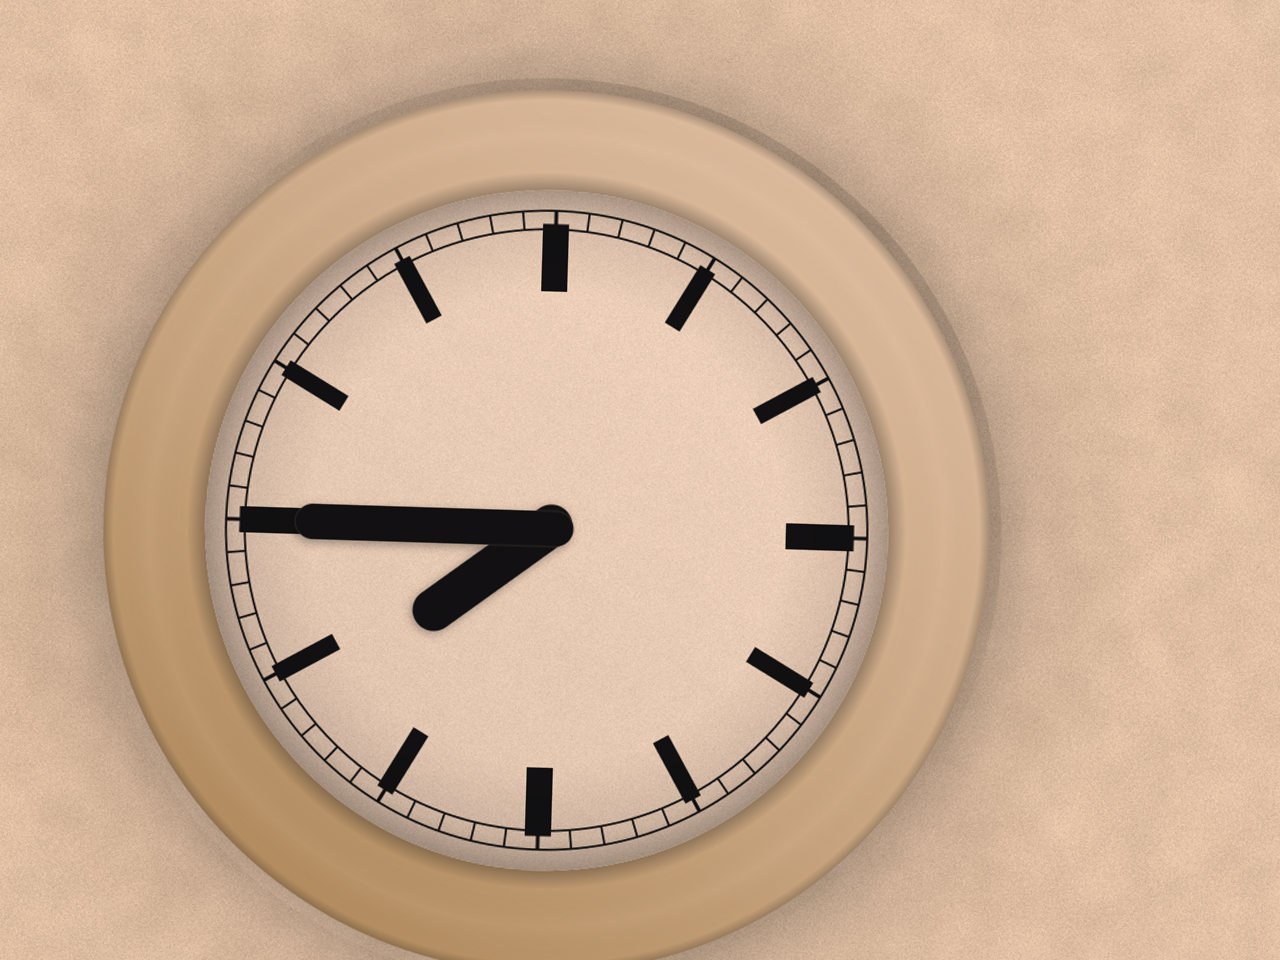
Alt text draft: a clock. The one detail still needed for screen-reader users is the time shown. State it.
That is 7:45
